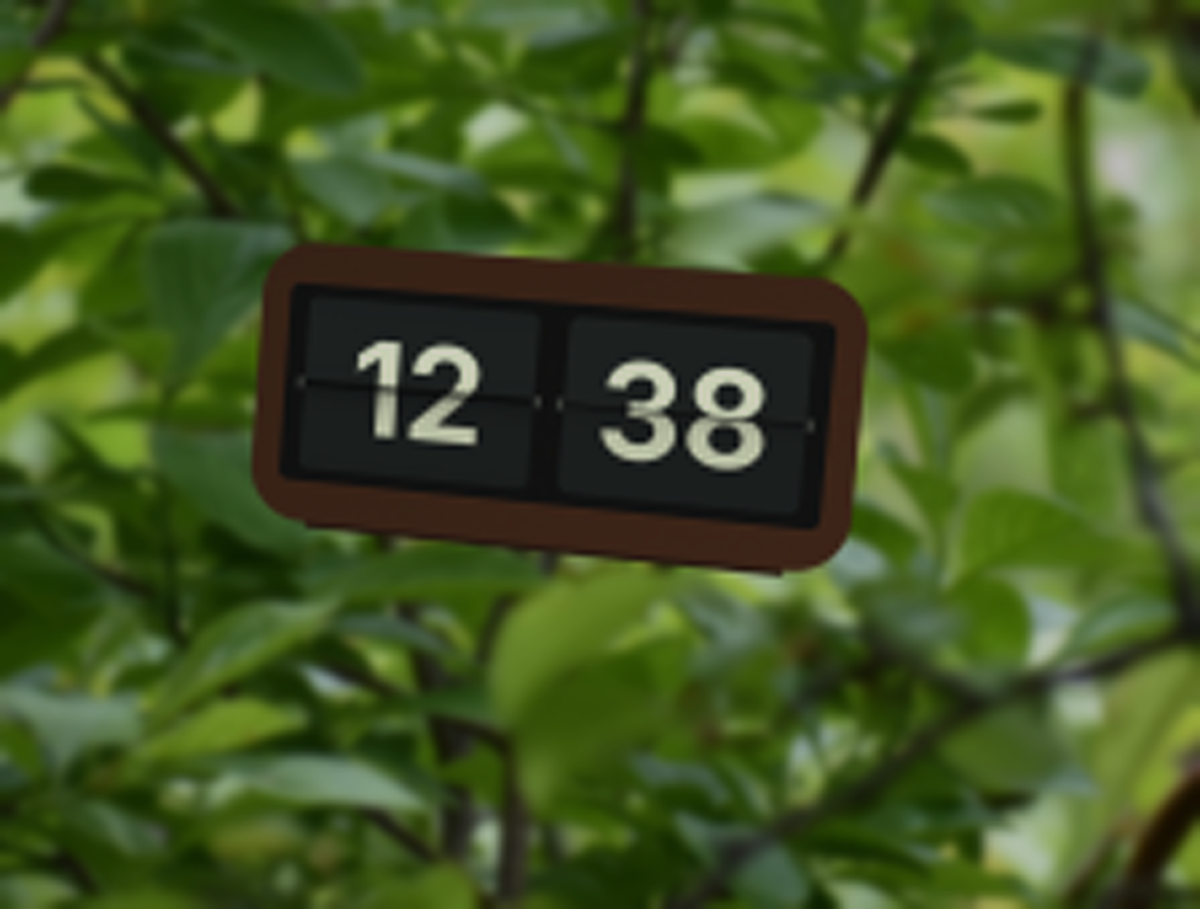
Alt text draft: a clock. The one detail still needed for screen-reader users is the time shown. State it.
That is 12:38
